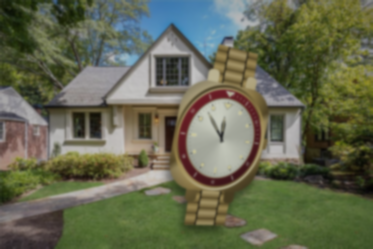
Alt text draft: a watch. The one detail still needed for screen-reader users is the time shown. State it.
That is 11:53
